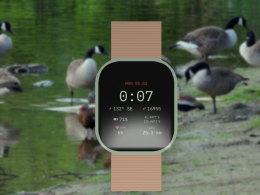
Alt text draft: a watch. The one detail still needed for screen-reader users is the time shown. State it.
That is 0:07
